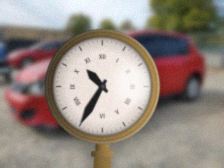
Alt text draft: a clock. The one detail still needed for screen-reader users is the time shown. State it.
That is 10:35
